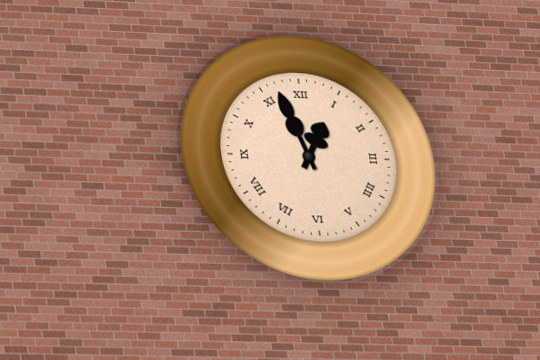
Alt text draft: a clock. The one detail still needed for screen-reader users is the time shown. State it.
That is 12:57
